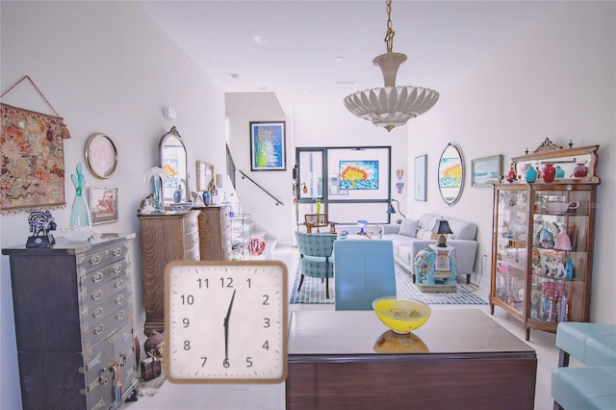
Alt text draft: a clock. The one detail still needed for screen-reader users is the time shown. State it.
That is 12:30
